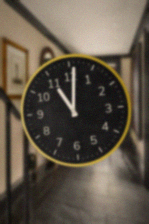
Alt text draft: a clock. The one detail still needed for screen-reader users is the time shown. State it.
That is 11:01
